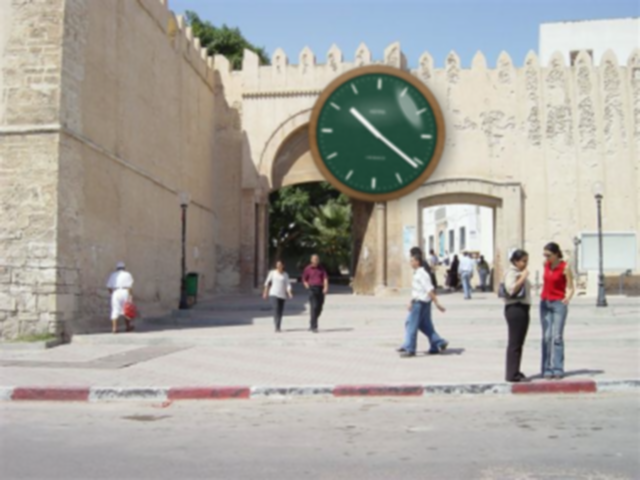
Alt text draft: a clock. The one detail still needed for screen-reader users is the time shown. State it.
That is 10:21
